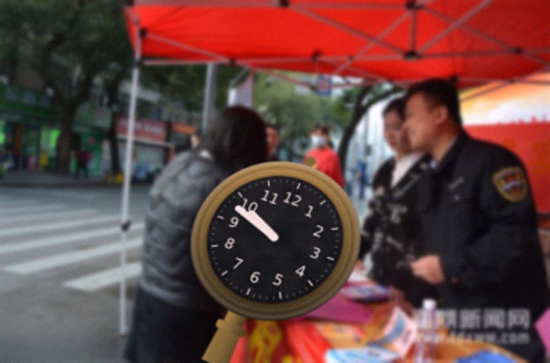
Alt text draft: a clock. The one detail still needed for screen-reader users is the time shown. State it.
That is 9:48
